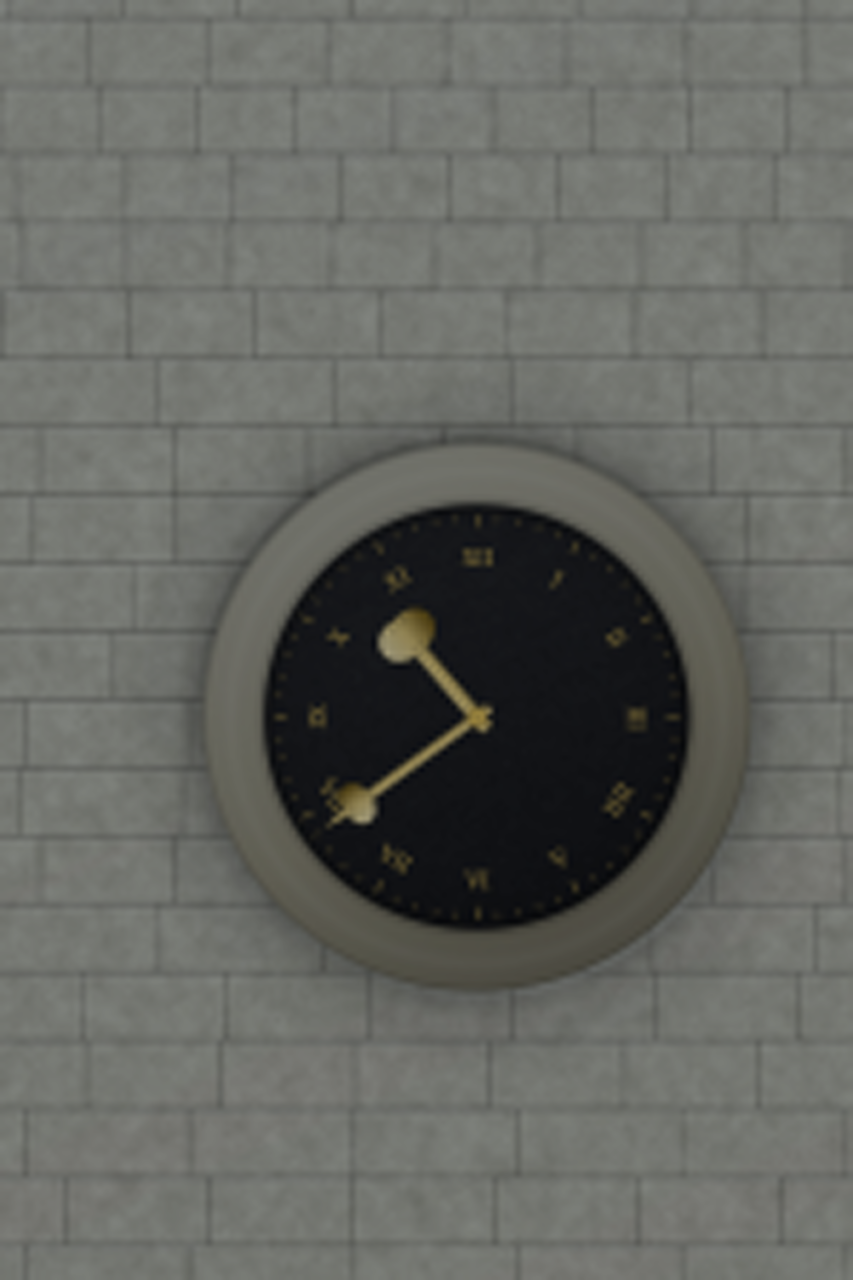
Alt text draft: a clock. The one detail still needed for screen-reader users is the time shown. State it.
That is 10:39
